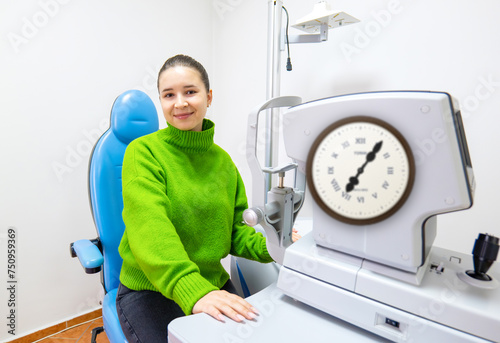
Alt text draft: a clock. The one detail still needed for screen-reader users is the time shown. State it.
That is 7:06
